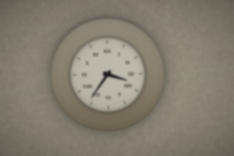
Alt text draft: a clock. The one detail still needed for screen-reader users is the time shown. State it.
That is 3:36
